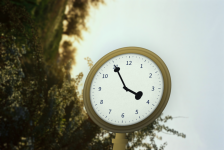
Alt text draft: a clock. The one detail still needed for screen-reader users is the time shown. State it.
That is 3:55
